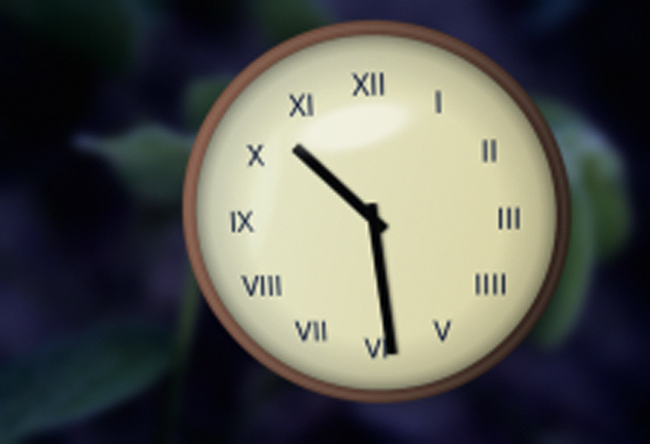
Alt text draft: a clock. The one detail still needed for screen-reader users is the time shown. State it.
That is 10:29
